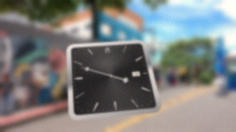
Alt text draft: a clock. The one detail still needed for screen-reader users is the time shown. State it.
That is 3:49
